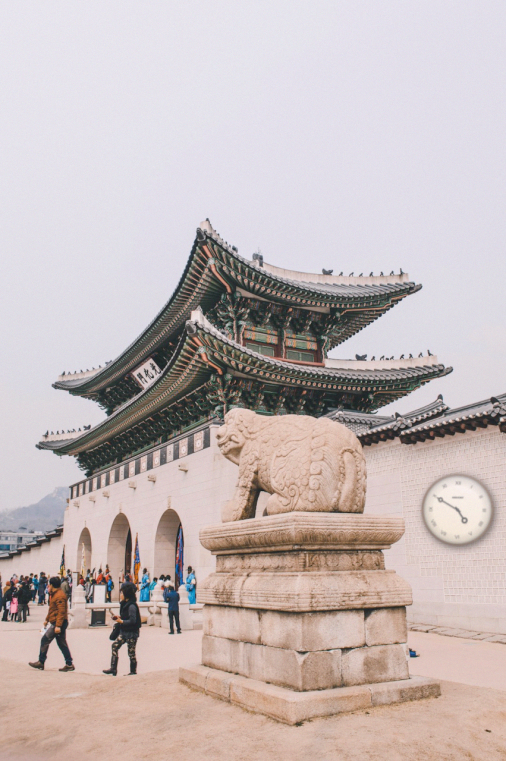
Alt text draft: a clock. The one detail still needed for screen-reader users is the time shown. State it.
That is 4:50
